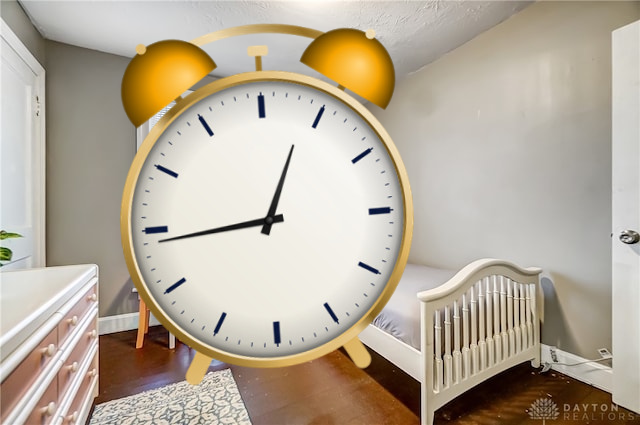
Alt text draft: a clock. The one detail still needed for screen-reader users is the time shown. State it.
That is 12:44
